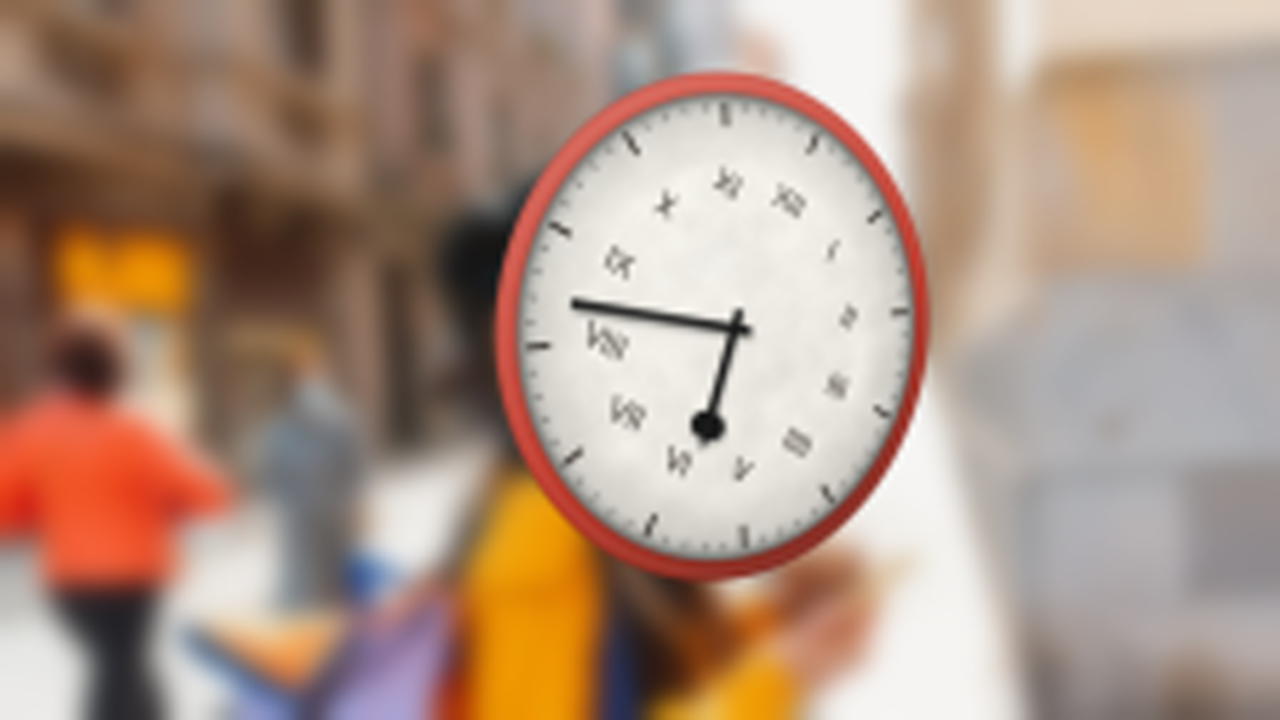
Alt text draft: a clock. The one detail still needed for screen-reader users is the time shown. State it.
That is 5:42
